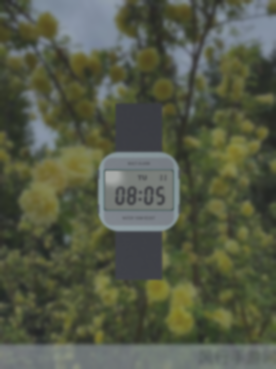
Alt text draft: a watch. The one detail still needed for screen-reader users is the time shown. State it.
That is 8:05
